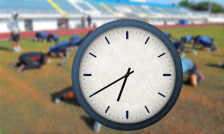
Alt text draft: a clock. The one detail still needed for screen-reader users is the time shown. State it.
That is 6:40
